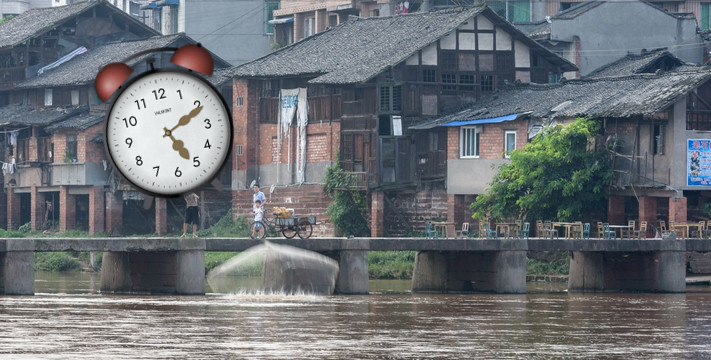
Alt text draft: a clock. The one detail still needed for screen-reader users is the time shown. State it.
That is 5:11
